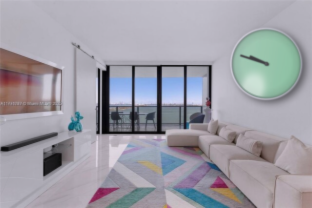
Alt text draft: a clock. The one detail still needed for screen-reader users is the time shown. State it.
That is 9:48
